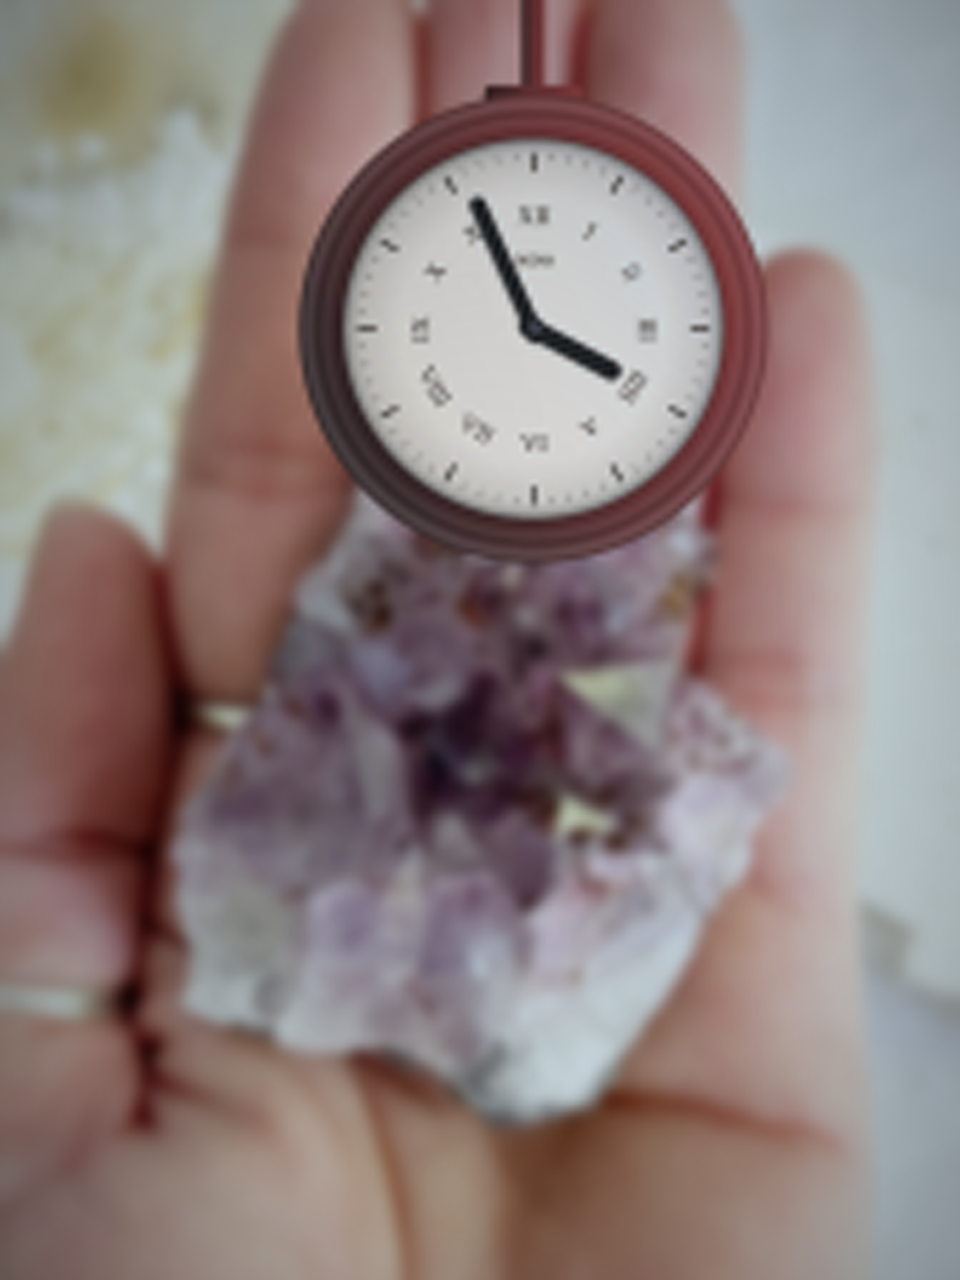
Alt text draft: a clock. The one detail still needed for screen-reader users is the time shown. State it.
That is 3:56
